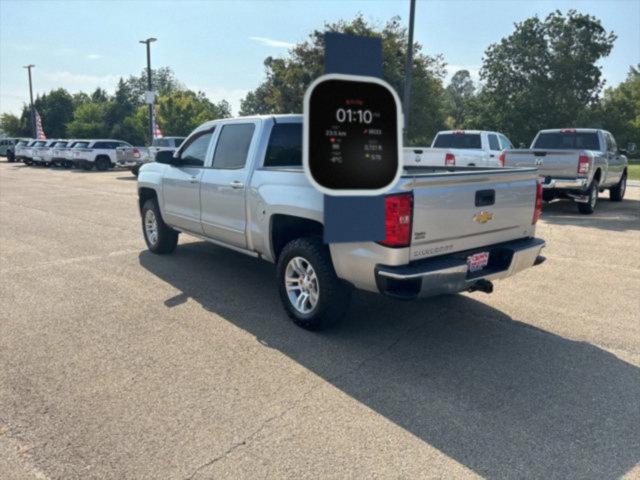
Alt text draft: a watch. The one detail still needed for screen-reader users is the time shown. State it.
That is 1:10
